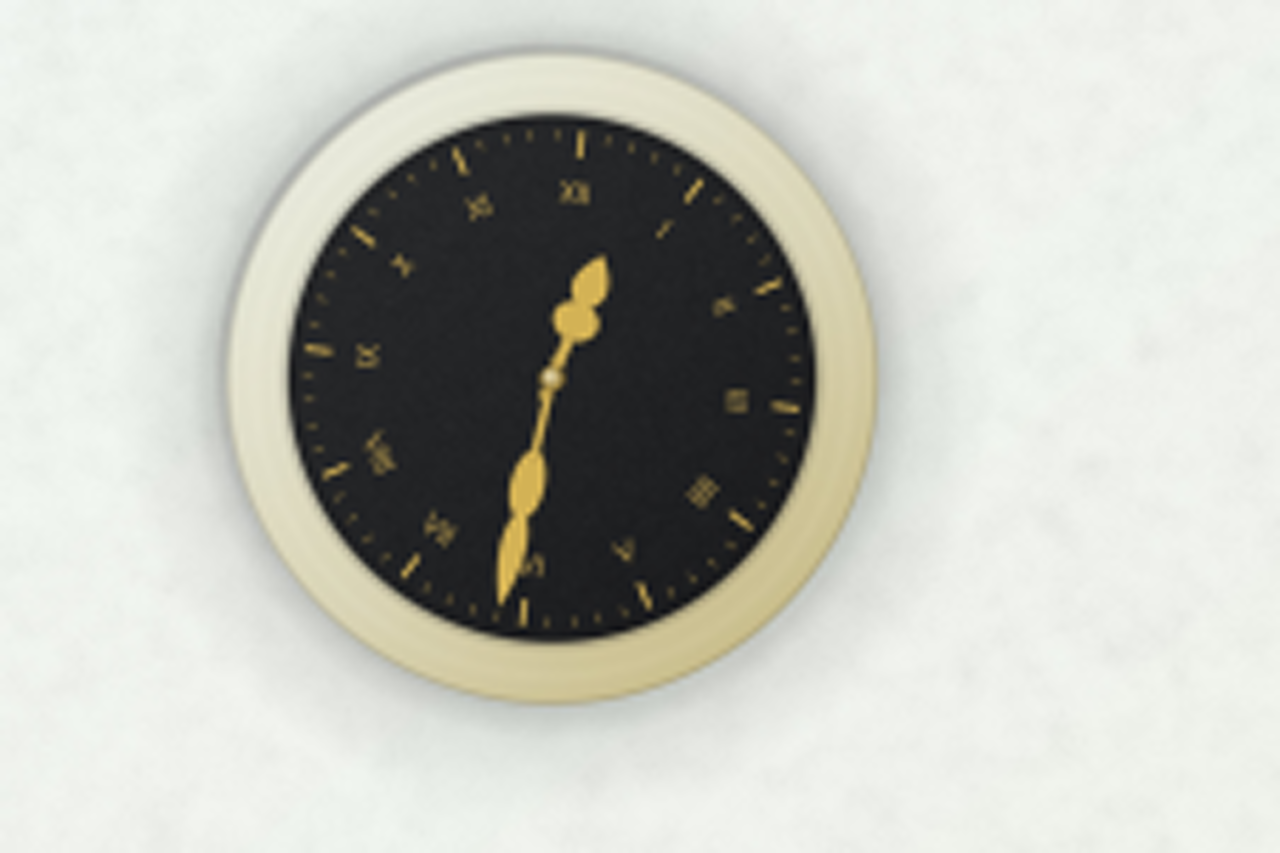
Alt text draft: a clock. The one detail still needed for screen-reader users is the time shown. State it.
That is 12:31
